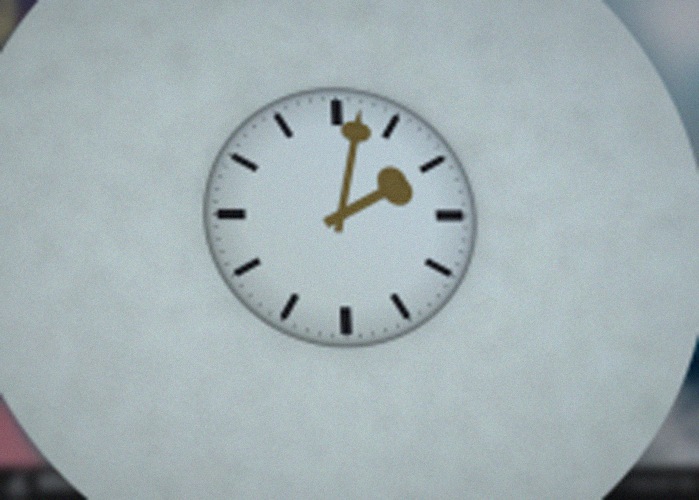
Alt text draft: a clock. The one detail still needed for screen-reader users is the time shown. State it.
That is 2:02
